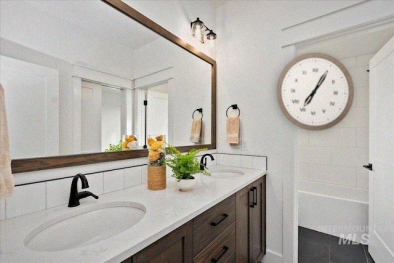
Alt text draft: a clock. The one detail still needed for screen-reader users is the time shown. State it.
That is 7:05
